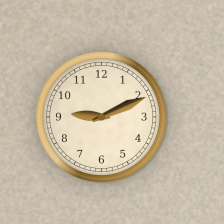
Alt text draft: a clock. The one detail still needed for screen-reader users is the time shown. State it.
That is 9:11
